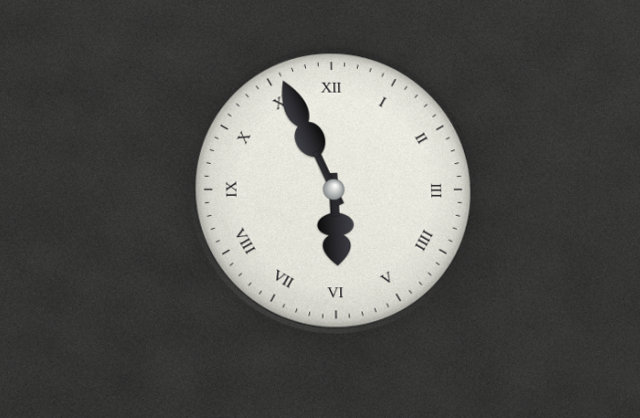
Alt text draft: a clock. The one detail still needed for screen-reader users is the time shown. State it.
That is 5:56
